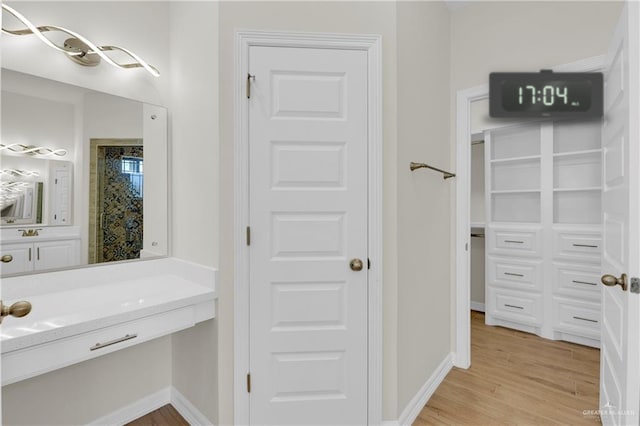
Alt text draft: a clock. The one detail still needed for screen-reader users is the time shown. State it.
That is 17:04
